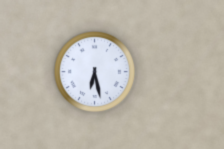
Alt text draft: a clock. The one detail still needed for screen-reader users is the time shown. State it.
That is 6:28
